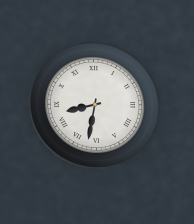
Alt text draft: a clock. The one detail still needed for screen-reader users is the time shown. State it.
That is 8:32
